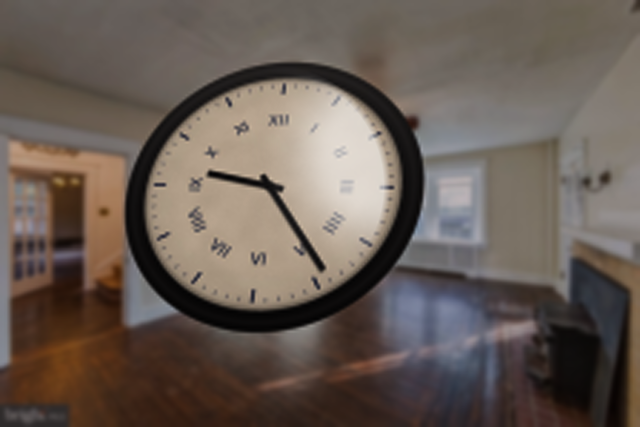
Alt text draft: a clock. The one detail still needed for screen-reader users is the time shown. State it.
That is 9:24
